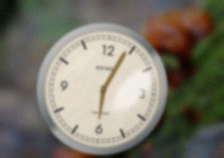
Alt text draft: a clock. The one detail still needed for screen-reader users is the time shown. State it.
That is 6:04
